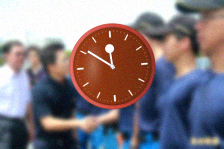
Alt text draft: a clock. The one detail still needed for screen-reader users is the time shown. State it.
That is 11:51
